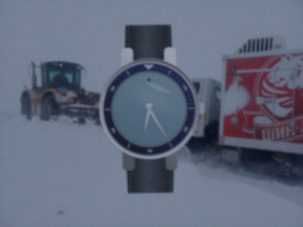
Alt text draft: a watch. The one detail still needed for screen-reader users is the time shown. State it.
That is 6:25
